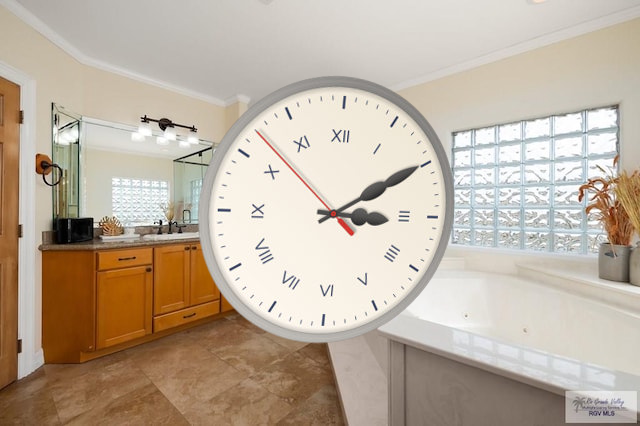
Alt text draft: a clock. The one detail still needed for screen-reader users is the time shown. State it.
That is 3:09:52
